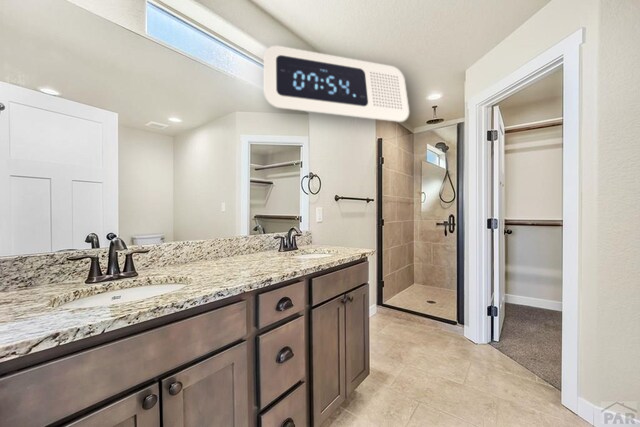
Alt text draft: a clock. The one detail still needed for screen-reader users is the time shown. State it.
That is 7:54
